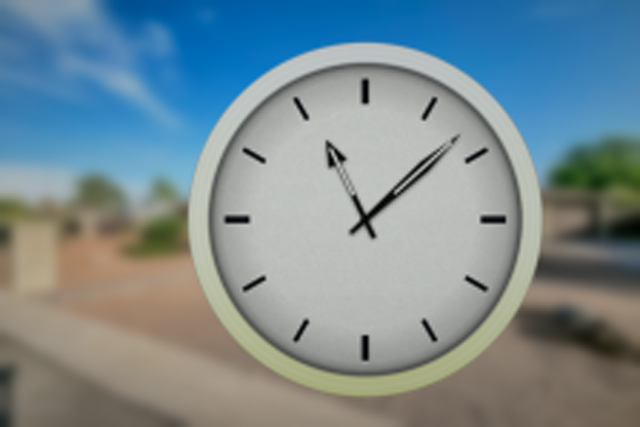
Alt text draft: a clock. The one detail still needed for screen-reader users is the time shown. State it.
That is 11:08
